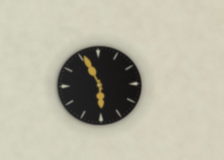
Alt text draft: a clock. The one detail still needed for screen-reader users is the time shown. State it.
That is 5:56
